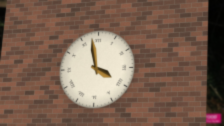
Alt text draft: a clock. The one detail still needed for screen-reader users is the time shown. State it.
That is 3:58
